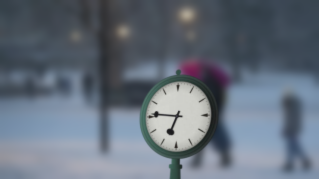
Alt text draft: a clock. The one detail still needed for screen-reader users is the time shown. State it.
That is 6:46
